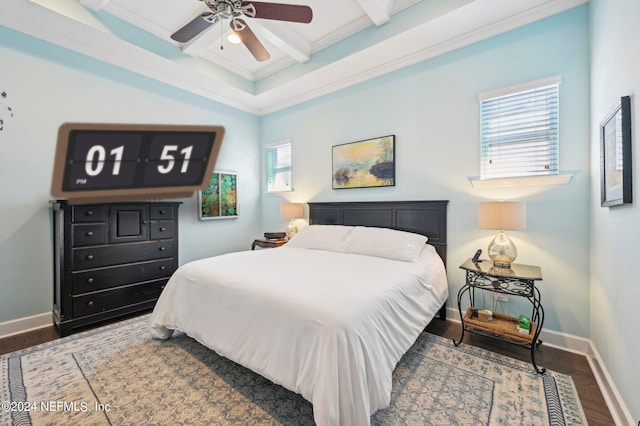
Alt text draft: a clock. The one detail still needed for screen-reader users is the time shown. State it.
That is 1:51
